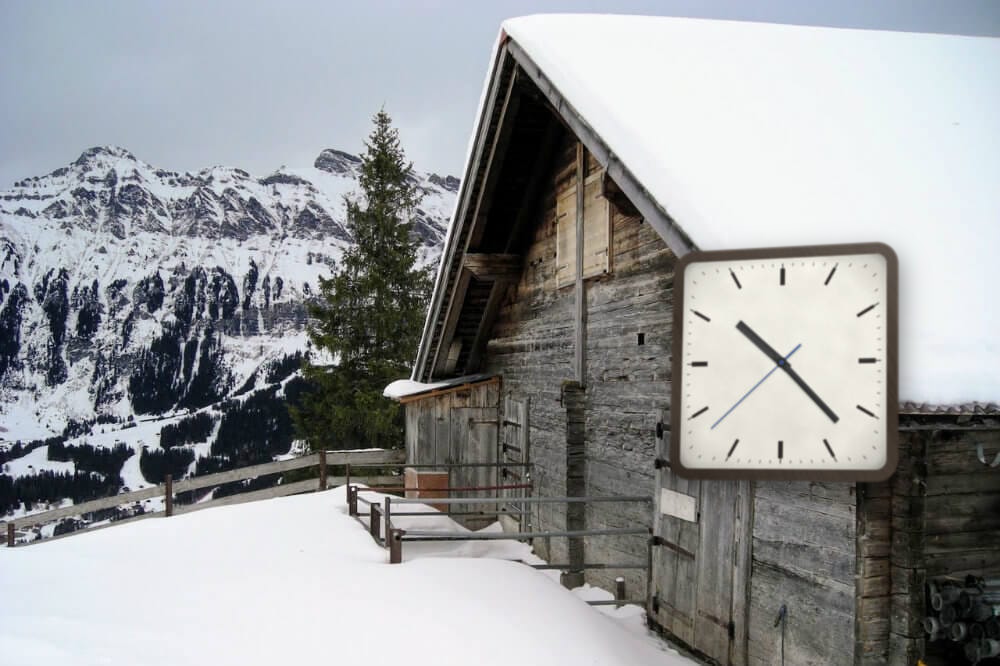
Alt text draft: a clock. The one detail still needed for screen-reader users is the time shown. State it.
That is 10:22:38
